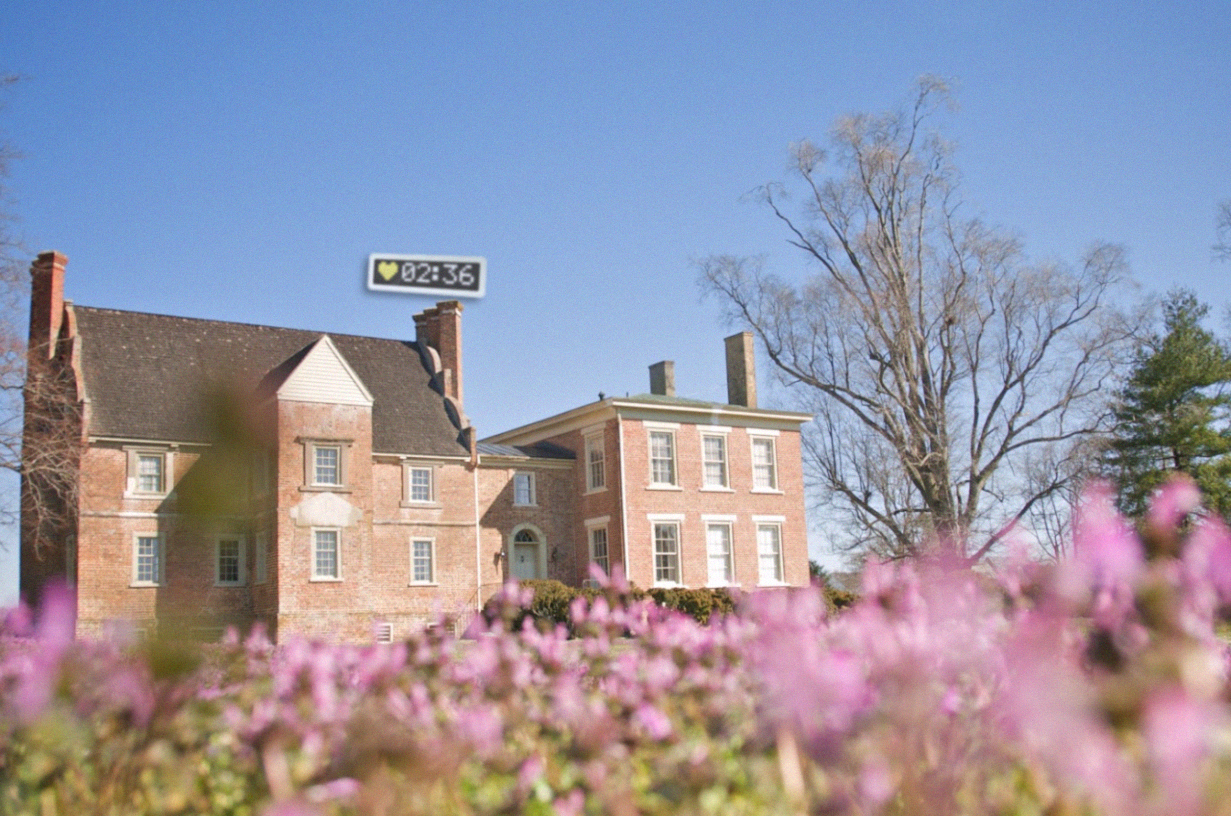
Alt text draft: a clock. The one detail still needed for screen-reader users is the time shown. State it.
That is 2:36
